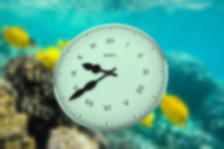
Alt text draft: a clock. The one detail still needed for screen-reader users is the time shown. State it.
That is 9:39
